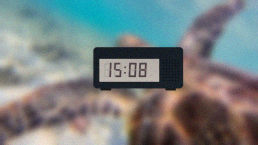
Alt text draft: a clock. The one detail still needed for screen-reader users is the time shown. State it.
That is 15:08
